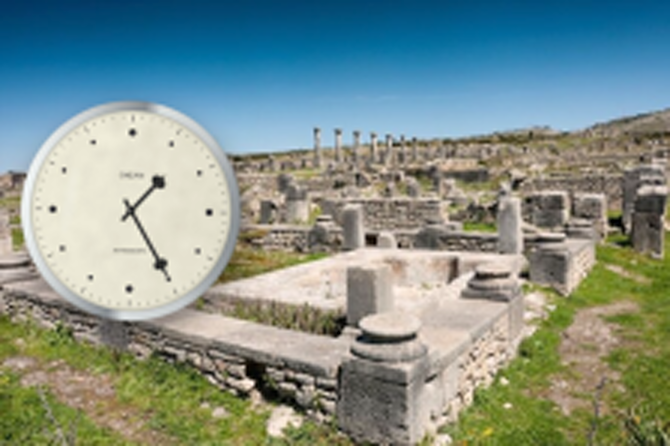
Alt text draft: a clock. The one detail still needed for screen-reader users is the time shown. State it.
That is 1:25
